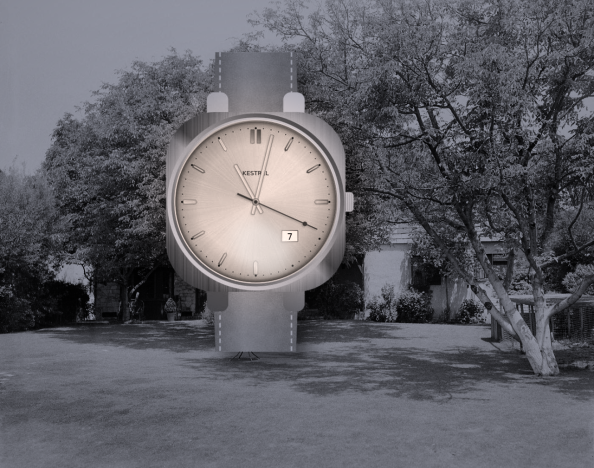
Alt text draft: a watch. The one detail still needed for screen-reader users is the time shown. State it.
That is 11:02:19
